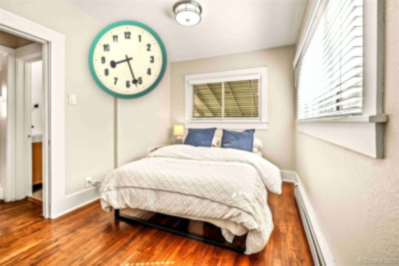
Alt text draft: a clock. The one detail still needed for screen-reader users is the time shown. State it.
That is 8:27
